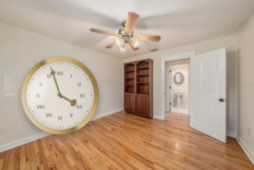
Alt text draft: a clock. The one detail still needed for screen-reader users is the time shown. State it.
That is 3:57
